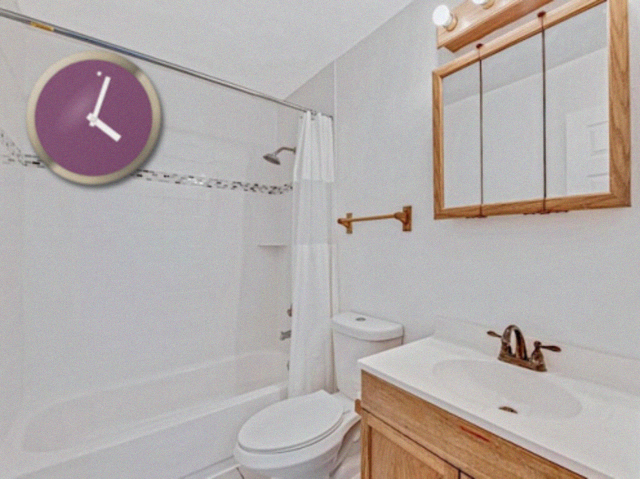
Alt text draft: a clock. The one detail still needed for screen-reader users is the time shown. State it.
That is 4:02
